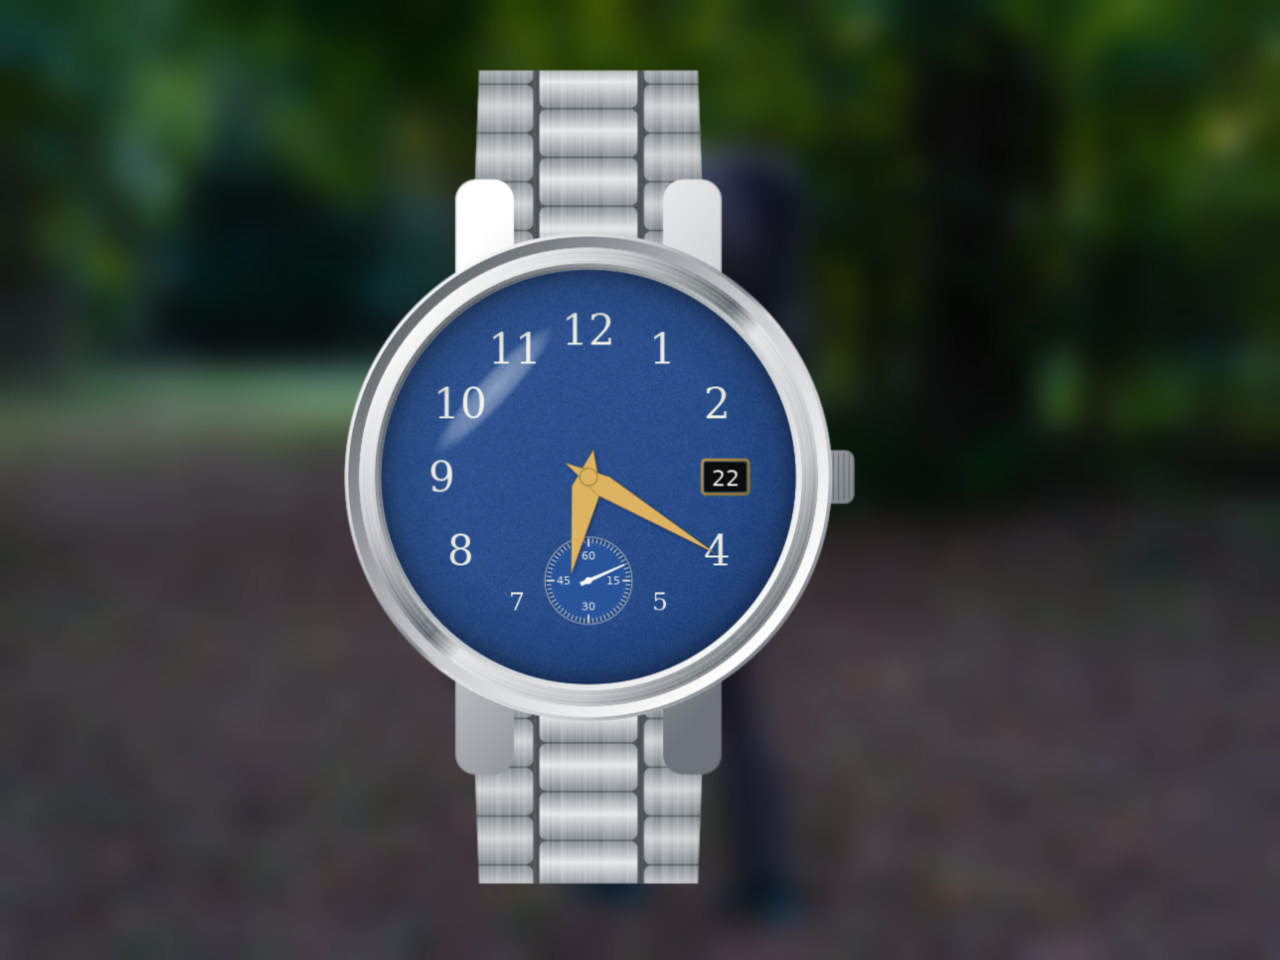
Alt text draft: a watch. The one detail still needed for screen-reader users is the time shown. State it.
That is 6:20:11
